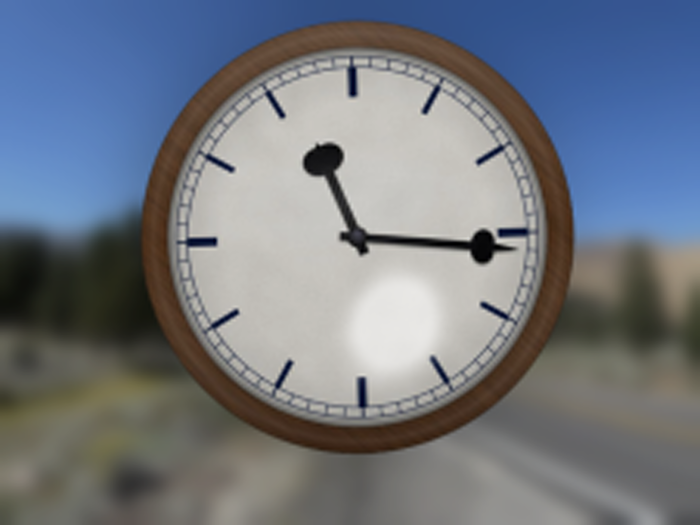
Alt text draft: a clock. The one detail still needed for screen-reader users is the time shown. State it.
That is 11:16
